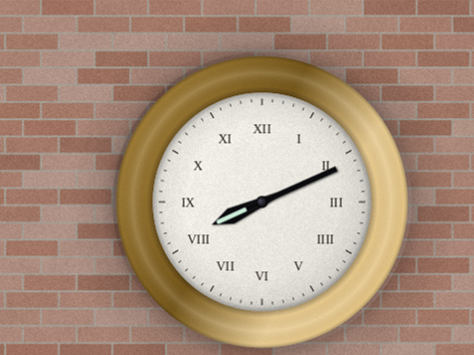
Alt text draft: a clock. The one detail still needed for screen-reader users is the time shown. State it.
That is 8:11
